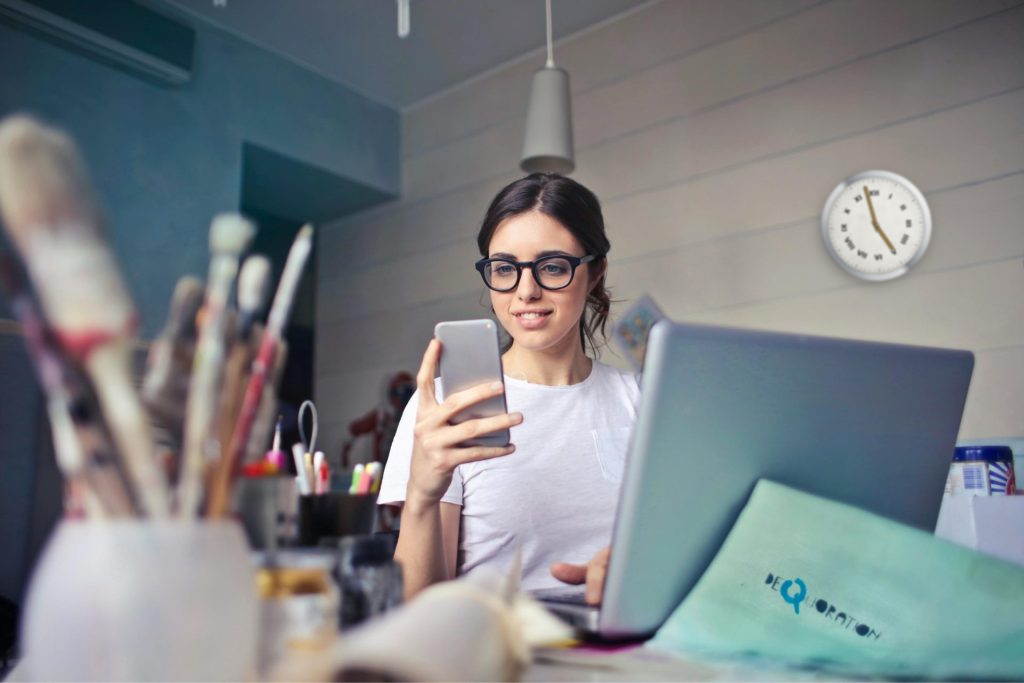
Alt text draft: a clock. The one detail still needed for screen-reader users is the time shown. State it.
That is 4:58
